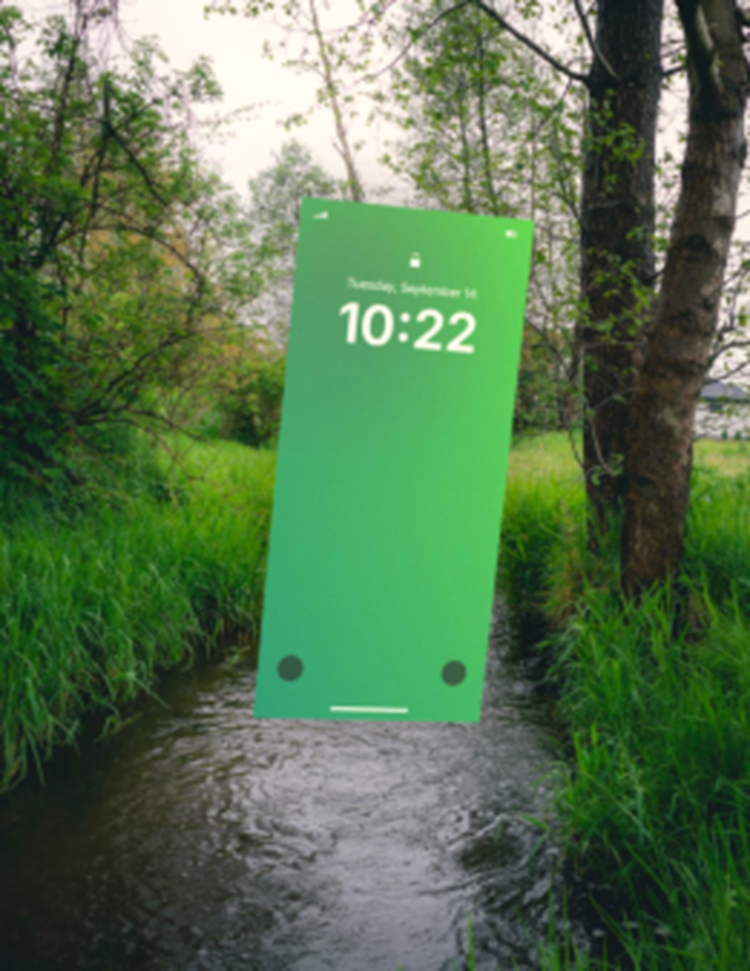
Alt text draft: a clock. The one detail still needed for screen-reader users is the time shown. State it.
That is 10:22
